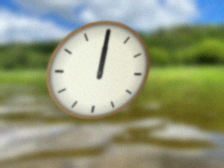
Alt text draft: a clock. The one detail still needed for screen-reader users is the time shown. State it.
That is 12:00
